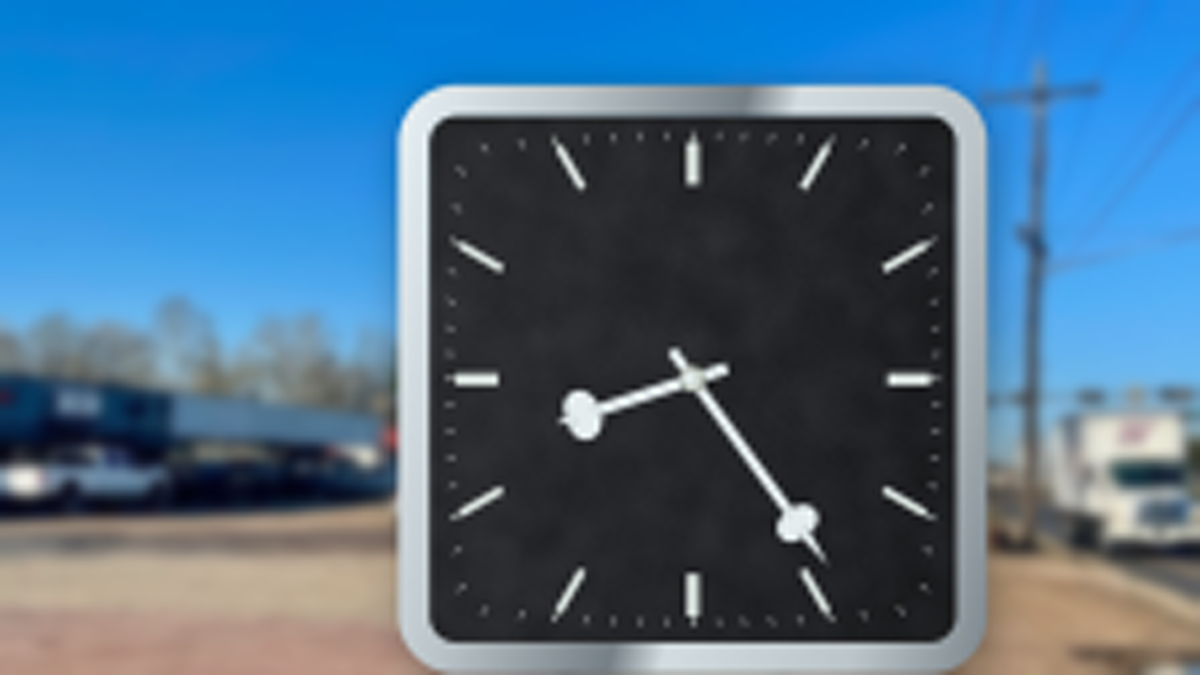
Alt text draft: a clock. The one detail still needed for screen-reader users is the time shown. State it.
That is 8:24
